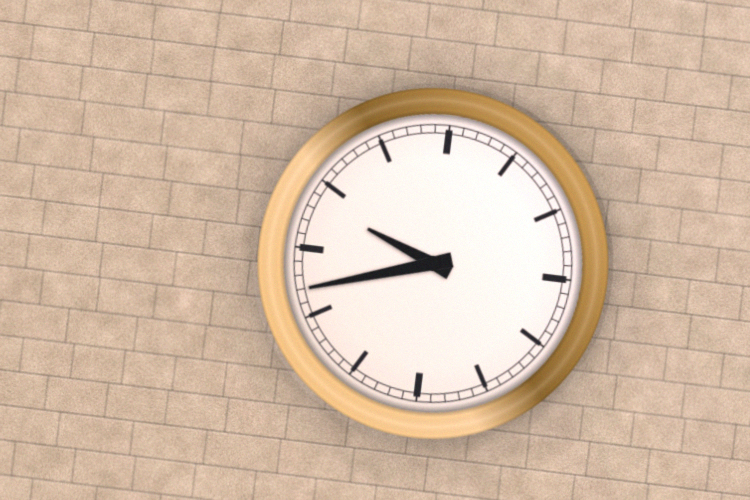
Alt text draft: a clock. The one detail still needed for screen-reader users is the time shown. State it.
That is 9:42
